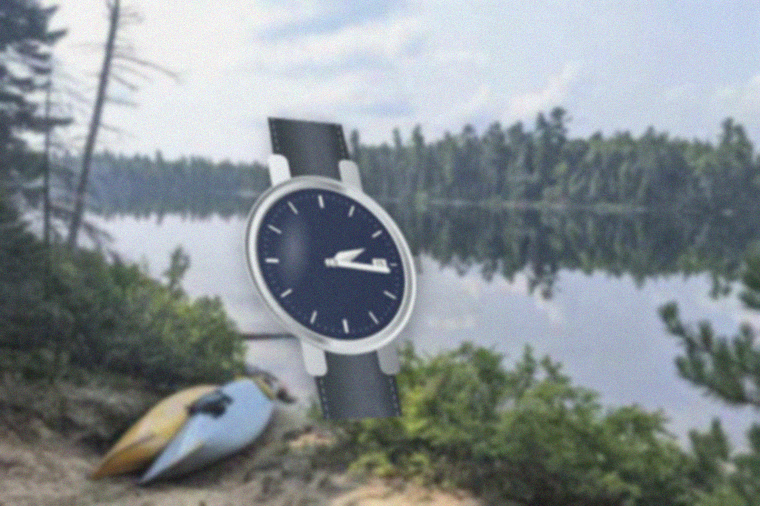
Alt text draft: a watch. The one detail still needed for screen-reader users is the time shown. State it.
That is 2:16
